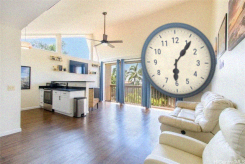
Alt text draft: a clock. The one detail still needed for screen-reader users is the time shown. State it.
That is 6:06
